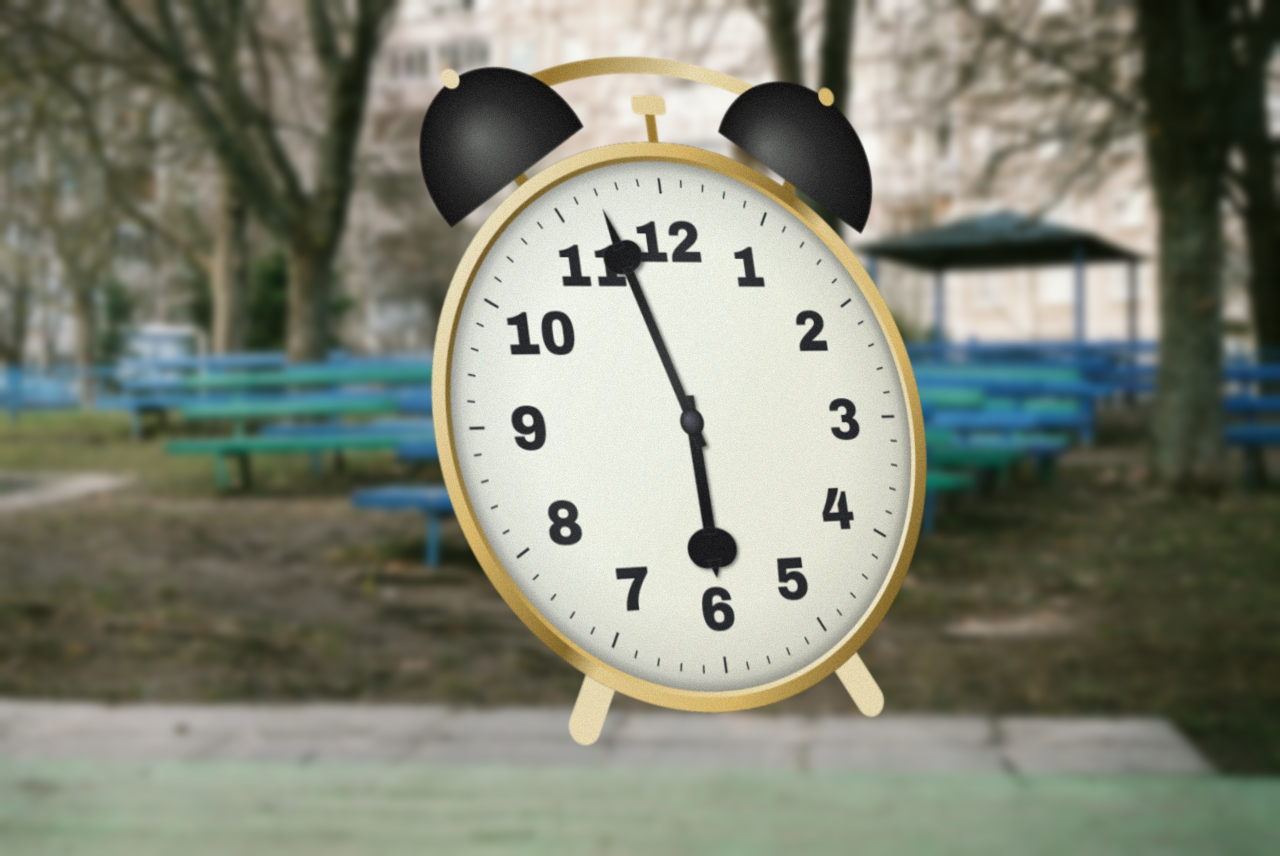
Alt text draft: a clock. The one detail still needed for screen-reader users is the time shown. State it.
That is 5:57
